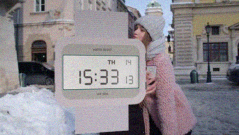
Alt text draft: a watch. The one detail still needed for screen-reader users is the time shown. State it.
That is 15:33:13
